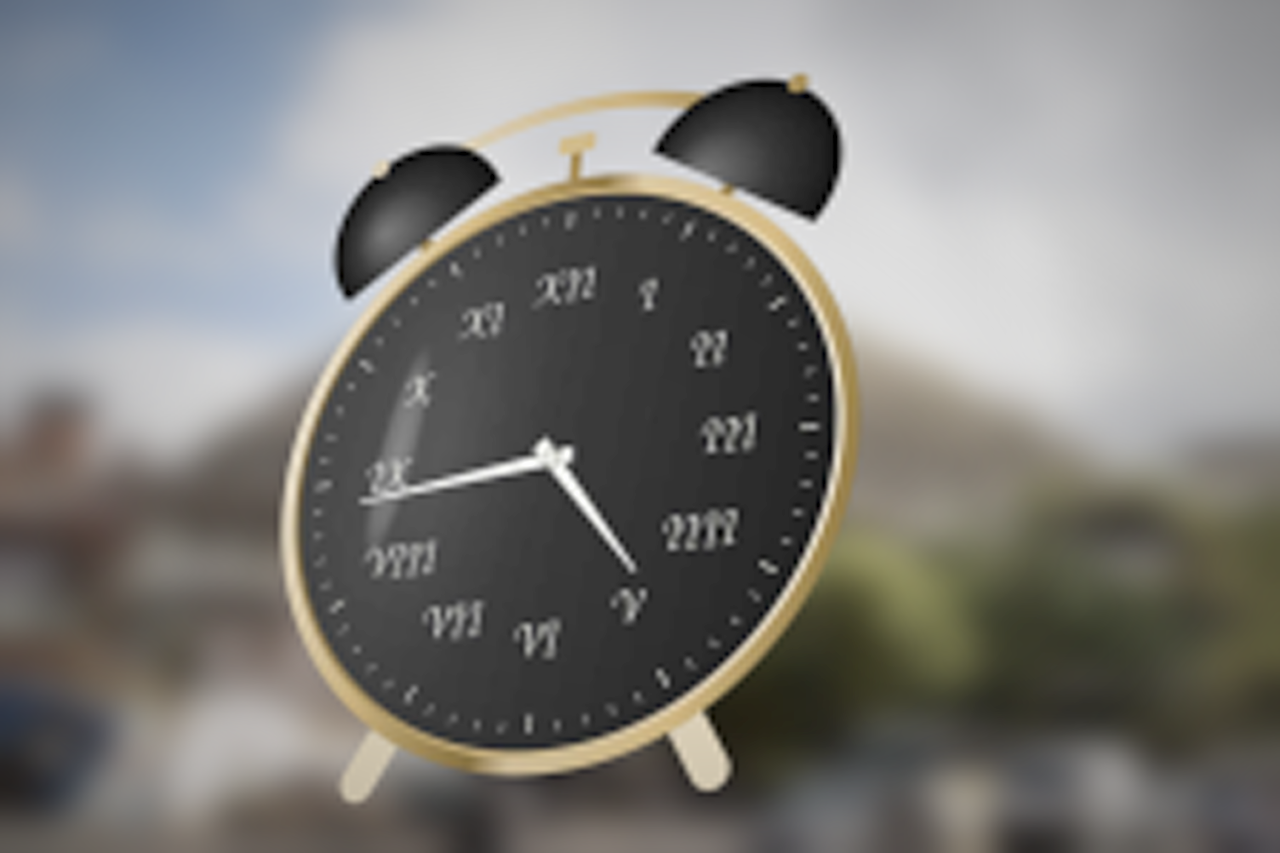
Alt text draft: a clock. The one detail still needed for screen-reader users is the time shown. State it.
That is 4:44
